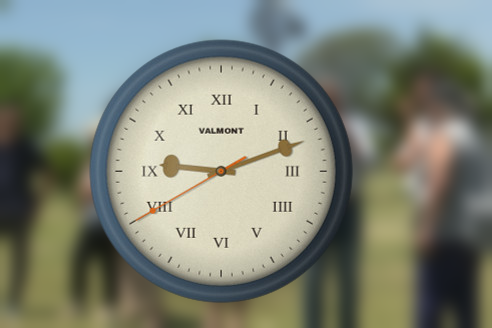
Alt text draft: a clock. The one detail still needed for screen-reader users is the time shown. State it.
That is 9:11:40
